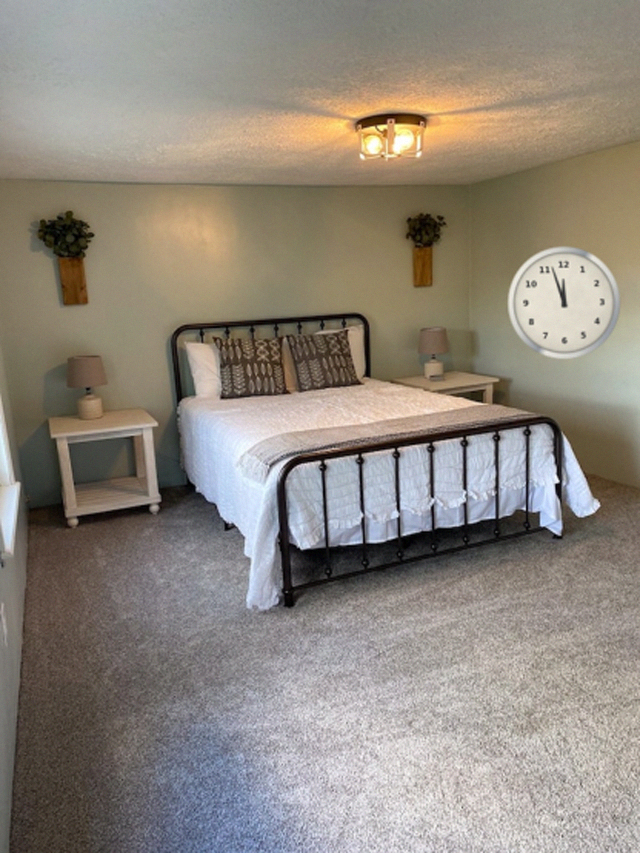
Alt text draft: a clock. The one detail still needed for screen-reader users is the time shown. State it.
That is 11:57
